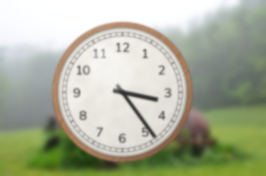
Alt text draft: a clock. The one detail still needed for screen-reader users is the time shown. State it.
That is 3:24
